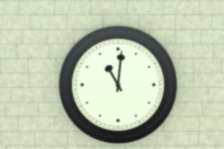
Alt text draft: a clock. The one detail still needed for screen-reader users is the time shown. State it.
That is 11:01
